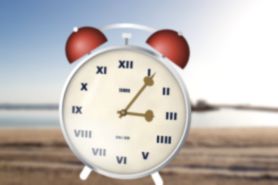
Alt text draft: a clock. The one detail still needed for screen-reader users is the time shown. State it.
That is 3:06
